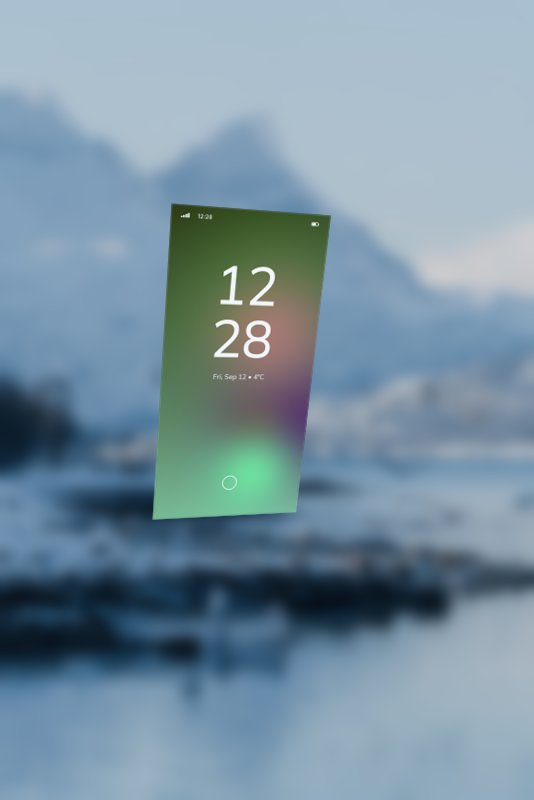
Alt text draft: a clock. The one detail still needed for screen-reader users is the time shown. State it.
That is 12:28
